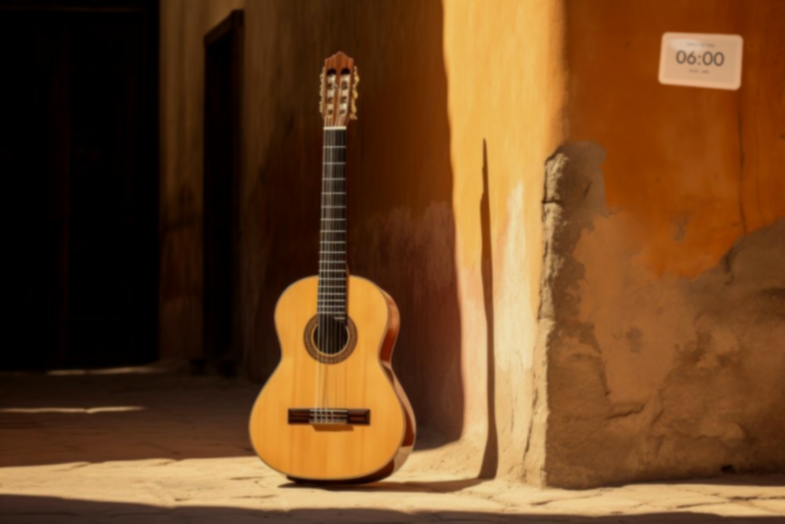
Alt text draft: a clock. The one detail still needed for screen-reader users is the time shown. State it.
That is 6:00
